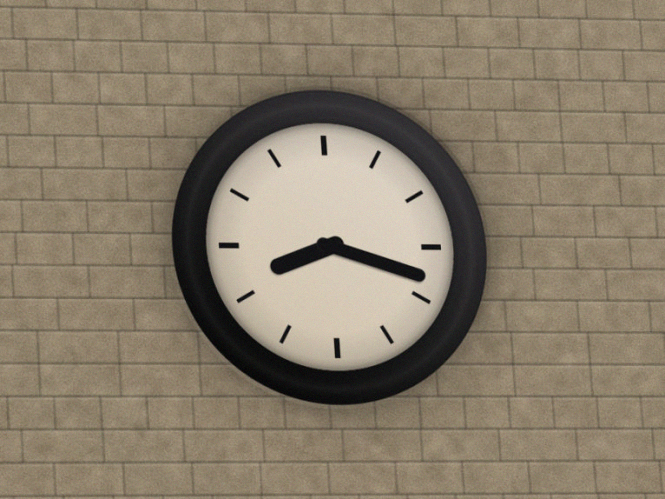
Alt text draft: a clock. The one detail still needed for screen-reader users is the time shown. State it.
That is 8:18
